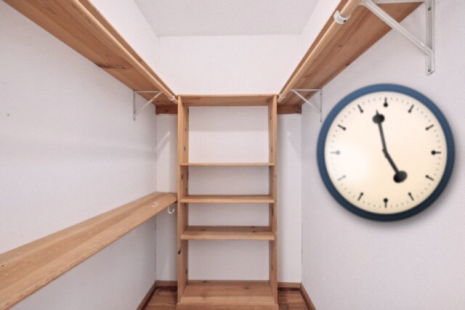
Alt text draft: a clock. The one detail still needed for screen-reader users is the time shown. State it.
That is 4:58
